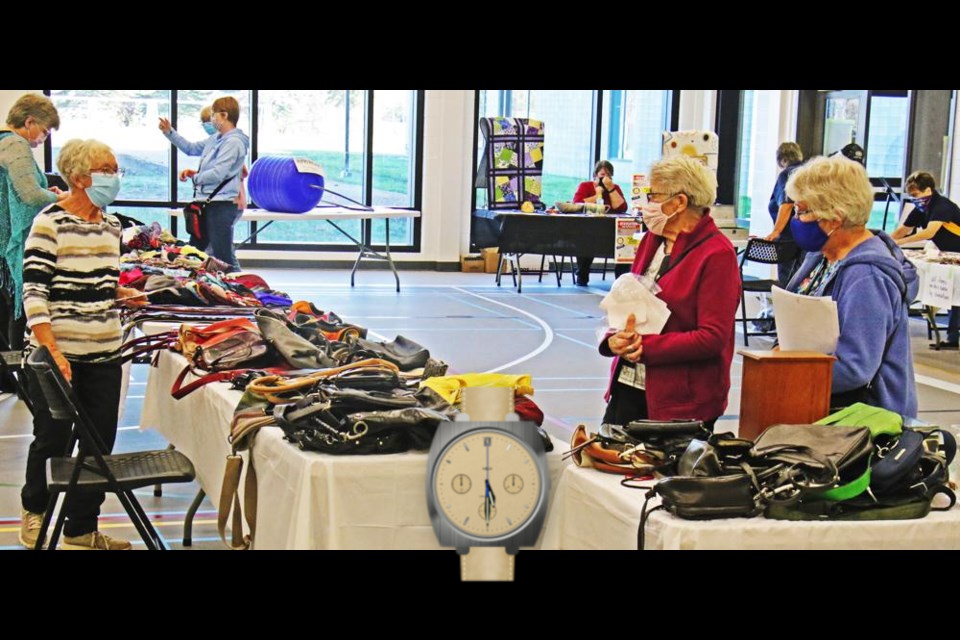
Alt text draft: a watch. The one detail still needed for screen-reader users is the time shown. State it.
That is 5:30
